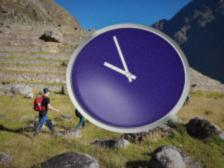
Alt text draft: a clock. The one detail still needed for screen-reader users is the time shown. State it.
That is 9:57
